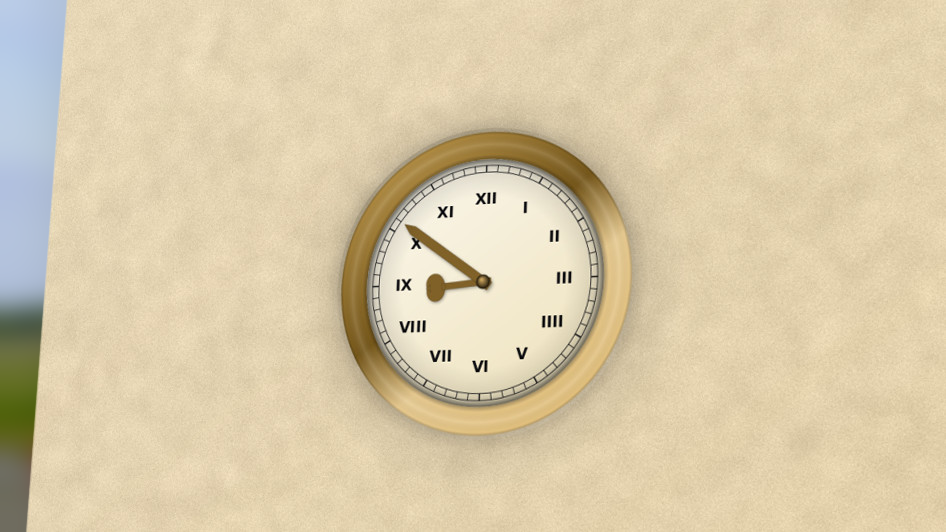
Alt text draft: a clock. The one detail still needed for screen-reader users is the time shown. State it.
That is 8:51
